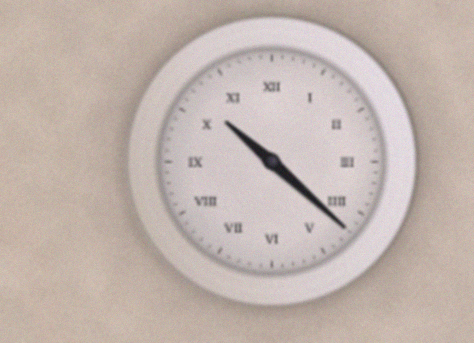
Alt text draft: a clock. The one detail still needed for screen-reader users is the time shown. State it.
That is 10:22
